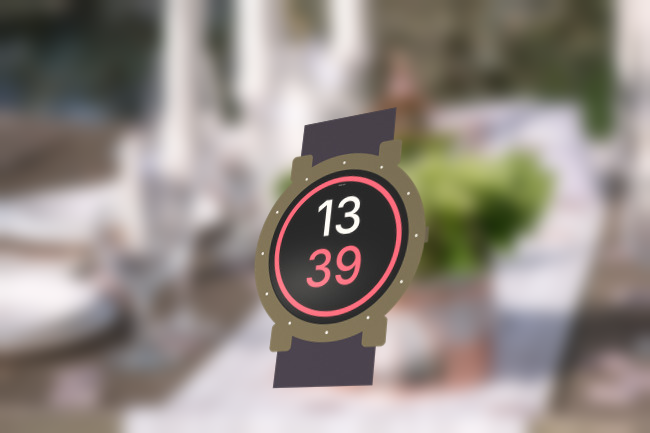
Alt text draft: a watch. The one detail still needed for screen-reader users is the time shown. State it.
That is 13:39
